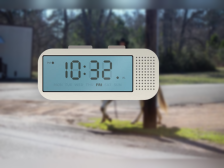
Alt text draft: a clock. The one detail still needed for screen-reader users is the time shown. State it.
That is 10:32
